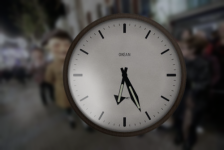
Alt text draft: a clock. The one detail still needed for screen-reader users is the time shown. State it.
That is 6:26
